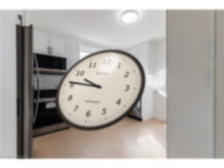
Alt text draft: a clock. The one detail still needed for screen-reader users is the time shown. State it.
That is 9:46
